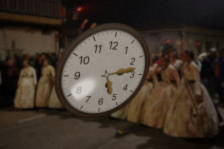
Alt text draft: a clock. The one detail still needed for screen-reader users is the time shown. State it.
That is 5:13
